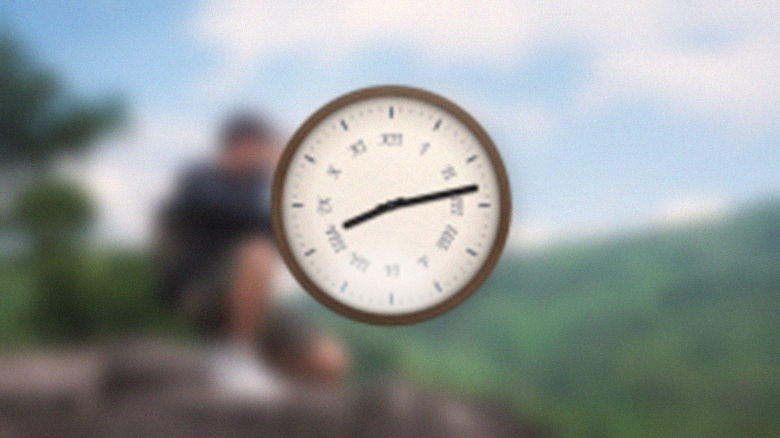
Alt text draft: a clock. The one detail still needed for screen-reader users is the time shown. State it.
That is 8:13
